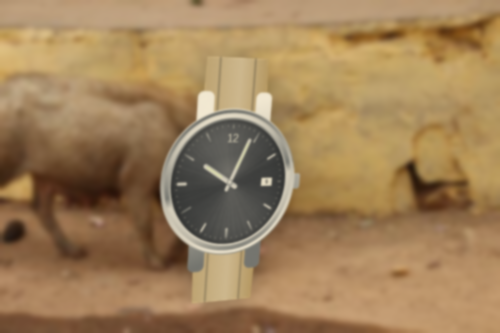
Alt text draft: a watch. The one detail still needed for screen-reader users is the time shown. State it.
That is 10:04
